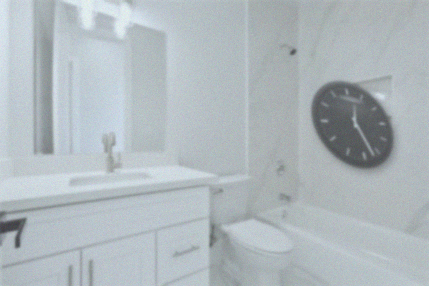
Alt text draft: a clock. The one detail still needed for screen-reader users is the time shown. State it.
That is 12:27
